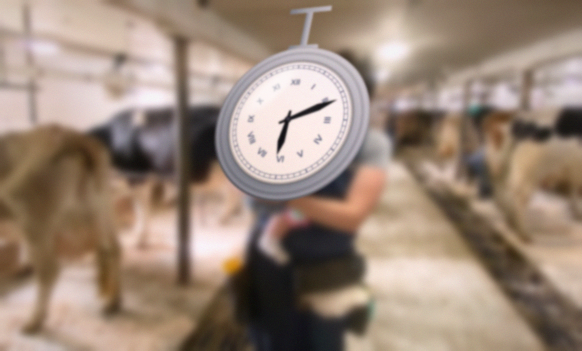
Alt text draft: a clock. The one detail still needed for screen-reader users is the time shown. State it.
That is 6:11
